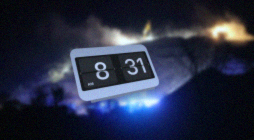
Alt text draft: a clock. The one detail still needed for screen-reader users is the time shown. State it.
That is 8:31
